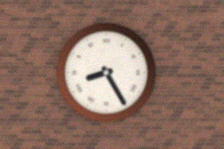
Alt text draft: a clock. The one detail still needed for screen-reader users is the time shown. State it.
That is 8:25
